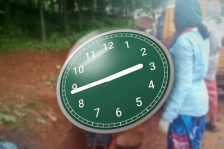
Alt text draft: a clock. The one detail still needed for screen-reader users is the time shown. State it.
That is 2:44
